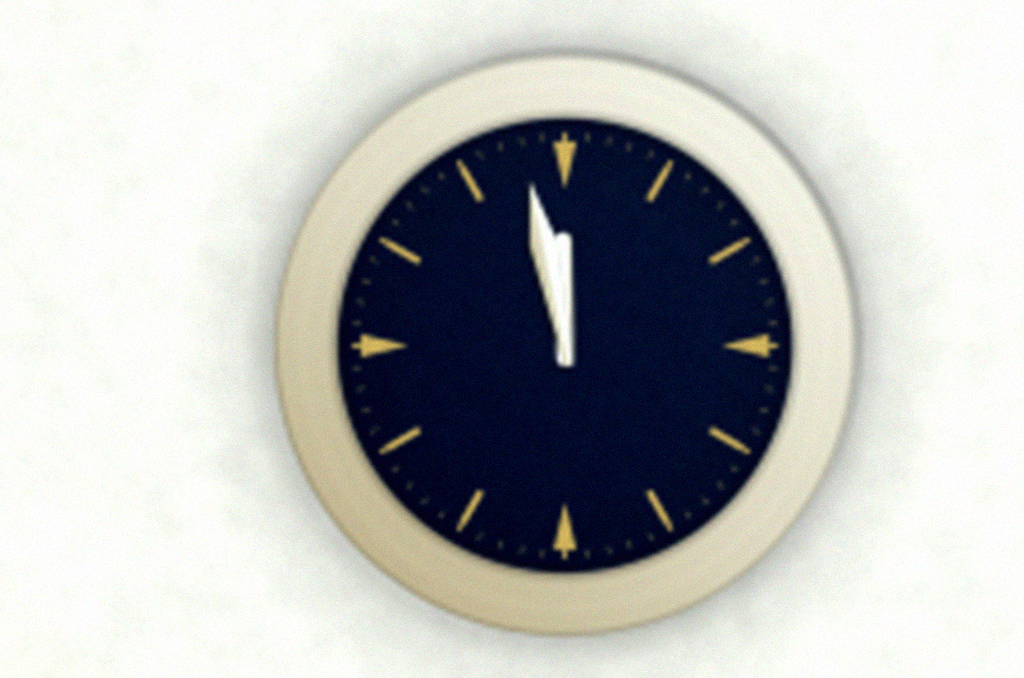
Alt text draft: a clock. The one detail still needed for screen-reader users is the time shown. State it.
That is 11:58
